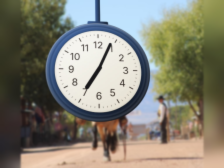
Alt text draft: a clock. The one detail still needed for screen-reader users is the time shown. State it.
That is 7:04
